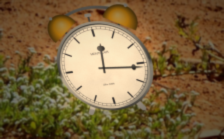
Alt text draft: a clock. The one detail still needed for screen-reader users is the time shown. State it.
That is 12:16
